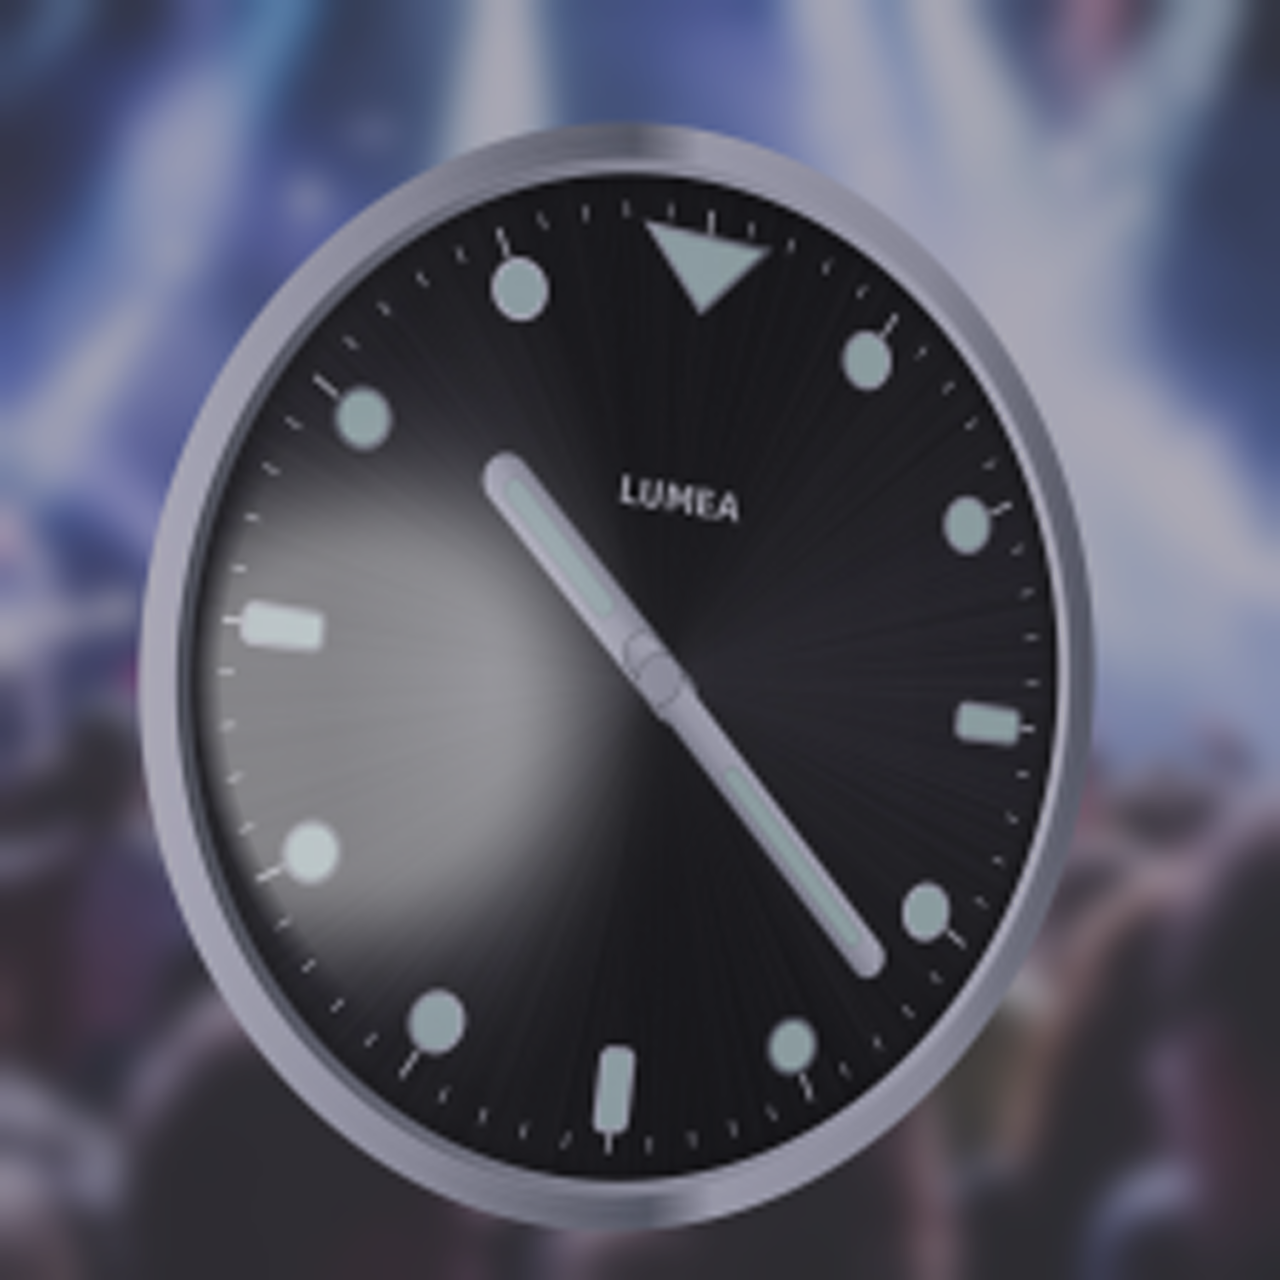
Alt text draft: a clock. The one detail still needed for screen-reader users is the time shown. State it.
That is 10:22
